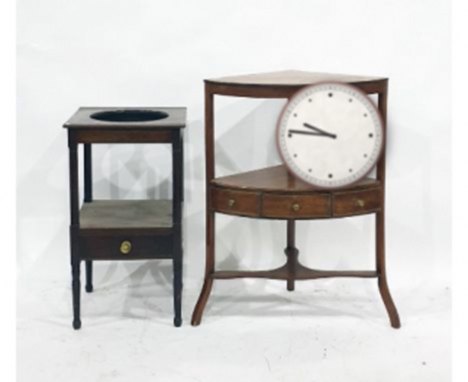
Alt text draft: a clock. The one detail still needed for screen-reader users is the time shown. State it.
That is 9:46
